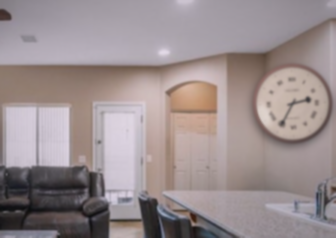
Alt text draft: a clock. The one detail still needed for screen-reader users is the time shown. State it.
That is 2:35
